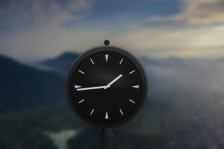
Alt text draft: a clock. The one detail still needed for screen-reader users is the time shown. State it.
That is 1:44
